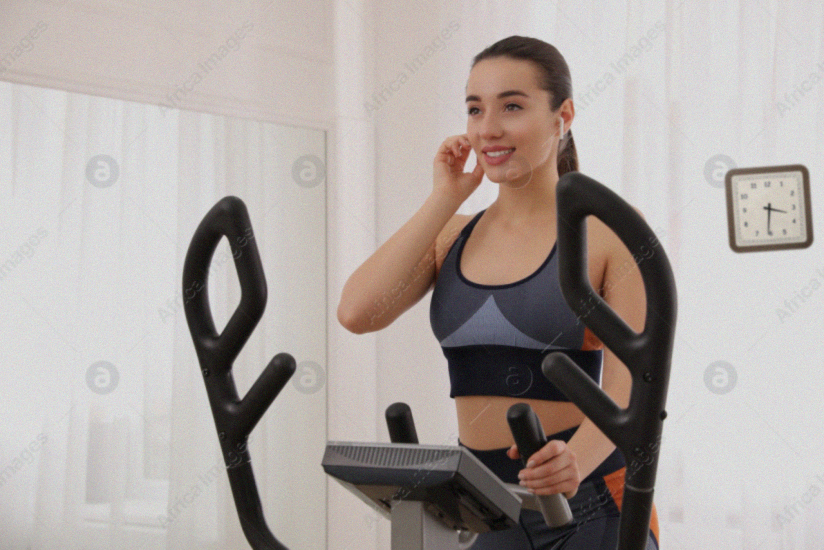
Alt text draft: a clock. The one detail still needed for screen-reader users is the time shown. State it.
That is 3:31
